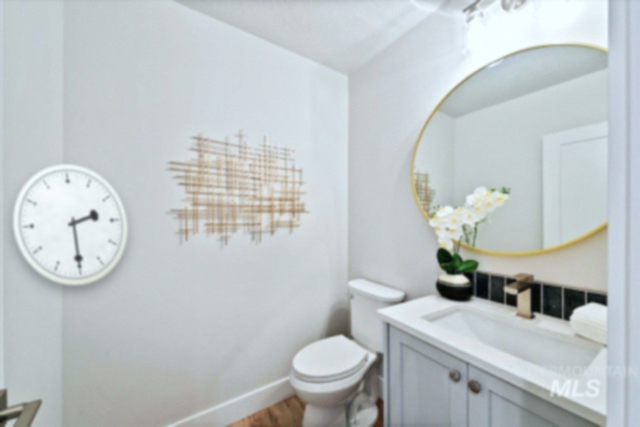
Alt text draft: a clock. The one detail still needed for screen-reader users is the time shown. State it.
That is 2:30
